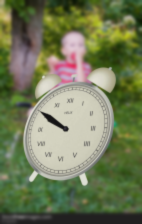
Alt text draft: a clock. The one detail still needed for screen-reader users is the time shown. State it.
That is 9:50
